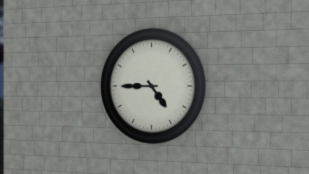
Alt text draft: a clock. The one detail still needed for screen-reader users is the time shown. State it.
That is 4:45
